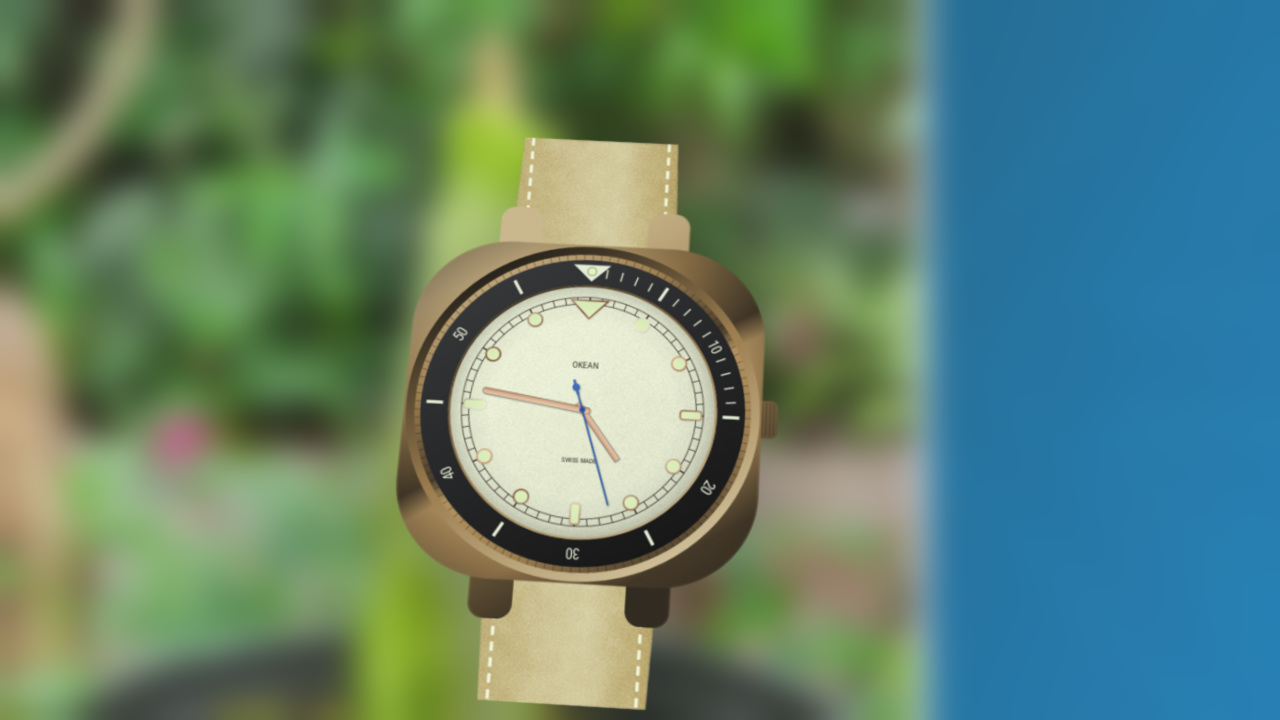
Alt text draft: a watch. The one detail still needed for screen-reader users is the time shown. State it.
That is 4:46:27
